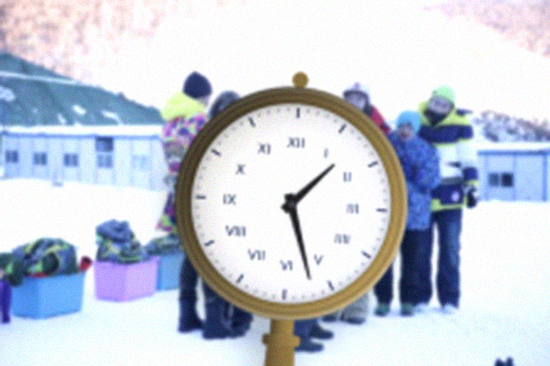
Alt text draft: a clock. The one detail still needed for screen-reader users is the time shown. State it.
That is 1:27
